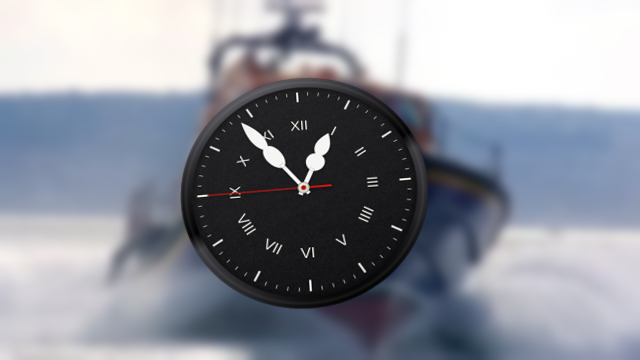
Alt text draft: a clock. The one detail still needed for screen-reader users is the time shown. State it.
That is 12:53:45
